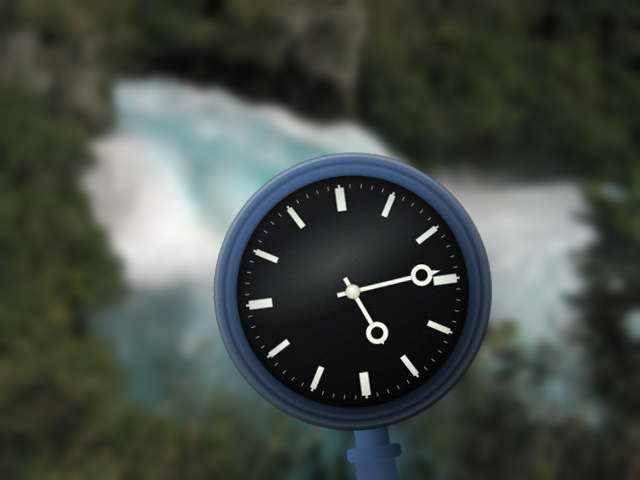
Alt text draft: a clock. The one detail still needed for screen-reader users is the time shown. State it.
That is 5:14
